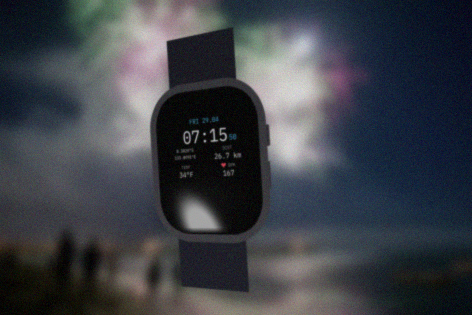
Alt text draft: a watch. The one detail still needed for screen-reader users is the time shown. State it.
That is 7:15
